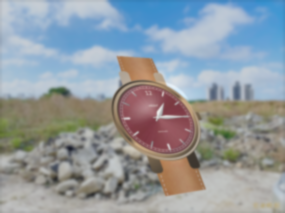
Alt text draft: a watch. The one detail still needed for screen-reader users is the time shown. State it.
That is 1:15
